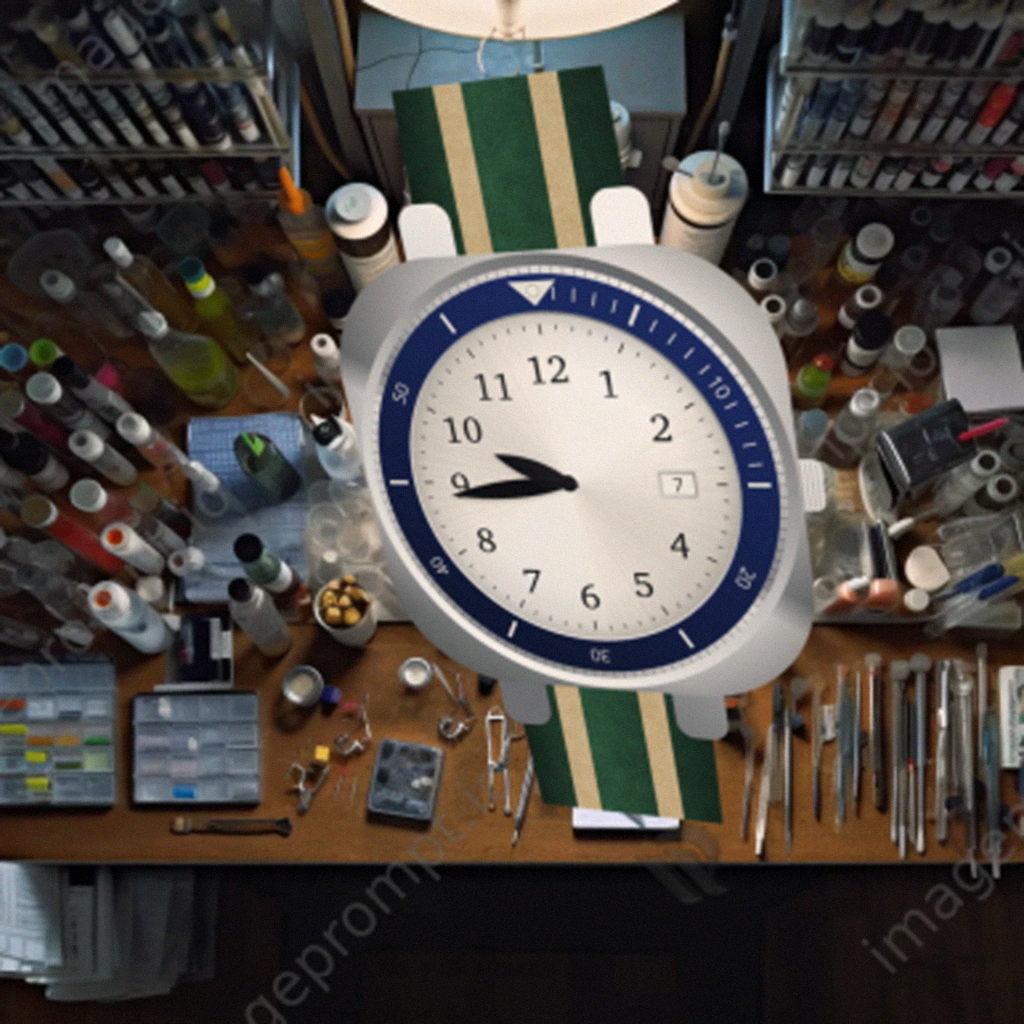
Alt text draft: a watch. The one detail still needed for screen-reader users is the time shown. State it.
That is 9:44
